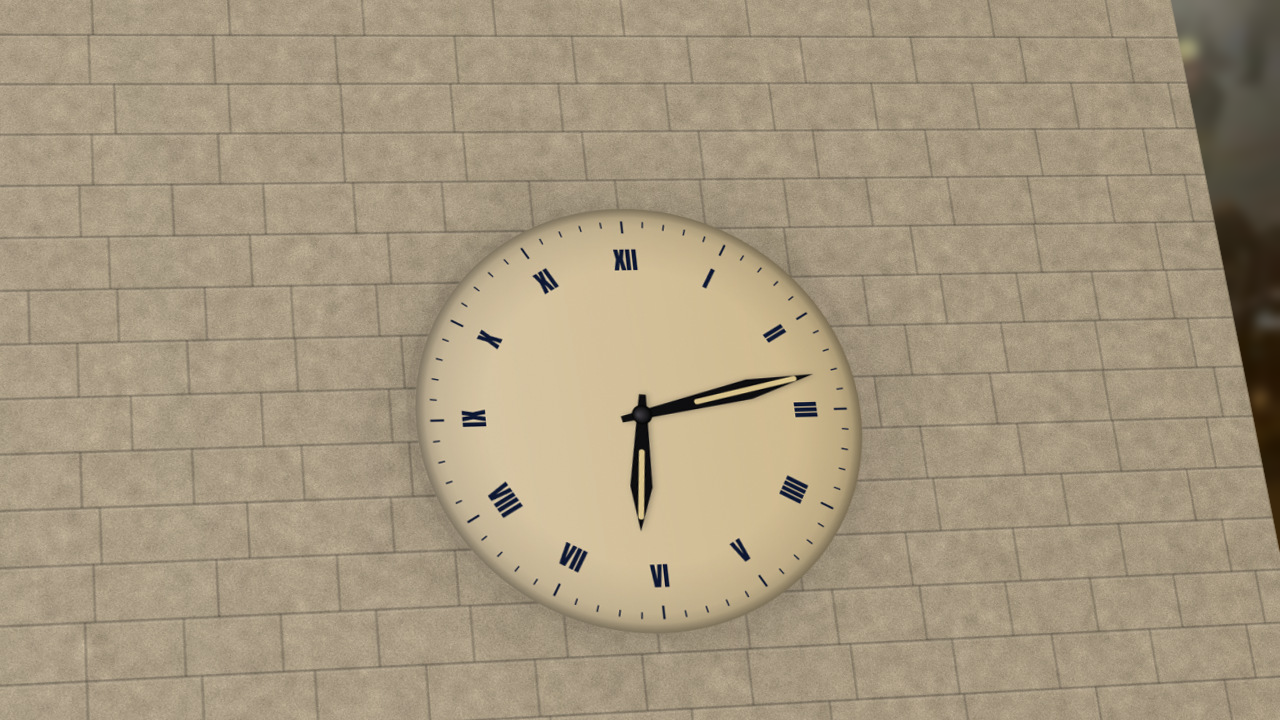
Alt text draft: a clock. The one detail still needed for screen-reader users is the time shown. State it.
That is 6:13
